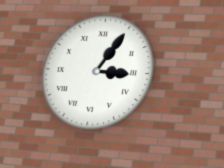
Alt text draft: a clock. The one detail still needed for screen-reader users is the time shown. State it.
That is 3:05
